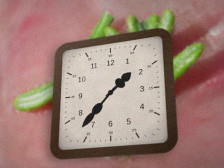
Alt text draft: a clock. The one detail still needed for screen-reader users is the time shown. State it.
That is 1:37
